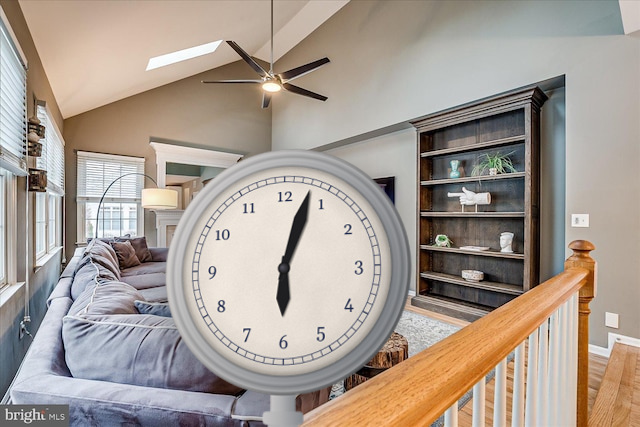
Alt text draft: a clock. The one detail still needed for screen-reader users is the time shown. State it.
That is 6:03
